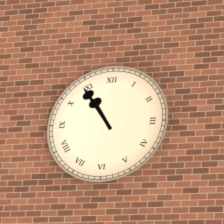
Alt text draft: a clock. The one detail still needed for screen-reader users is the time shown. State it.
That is 10:54
